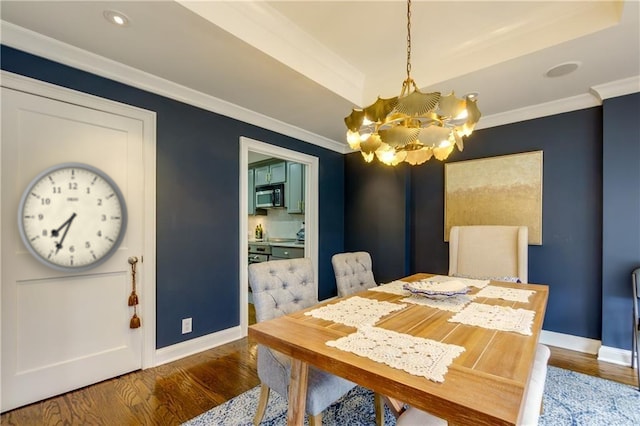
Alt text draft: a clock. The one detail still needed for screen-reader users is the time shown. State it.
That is 7:34
